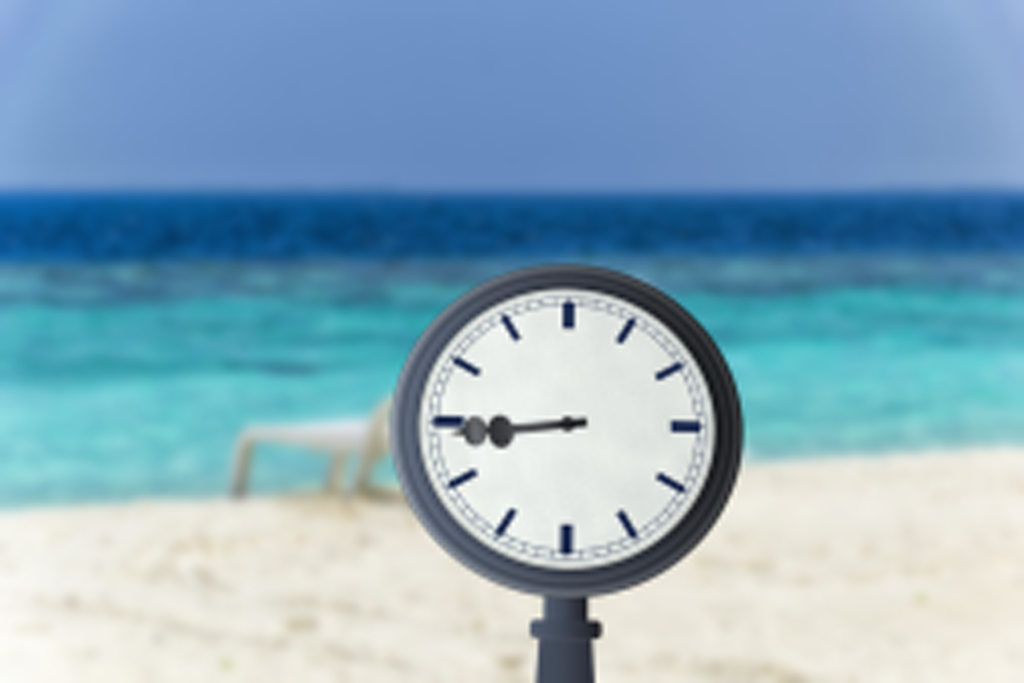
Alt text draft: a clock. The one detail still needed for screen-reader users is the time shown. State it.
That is 8:44
